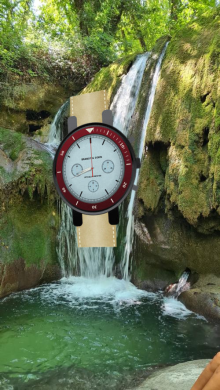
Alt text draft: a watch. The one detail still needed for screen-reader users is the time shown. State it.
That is 8:42
